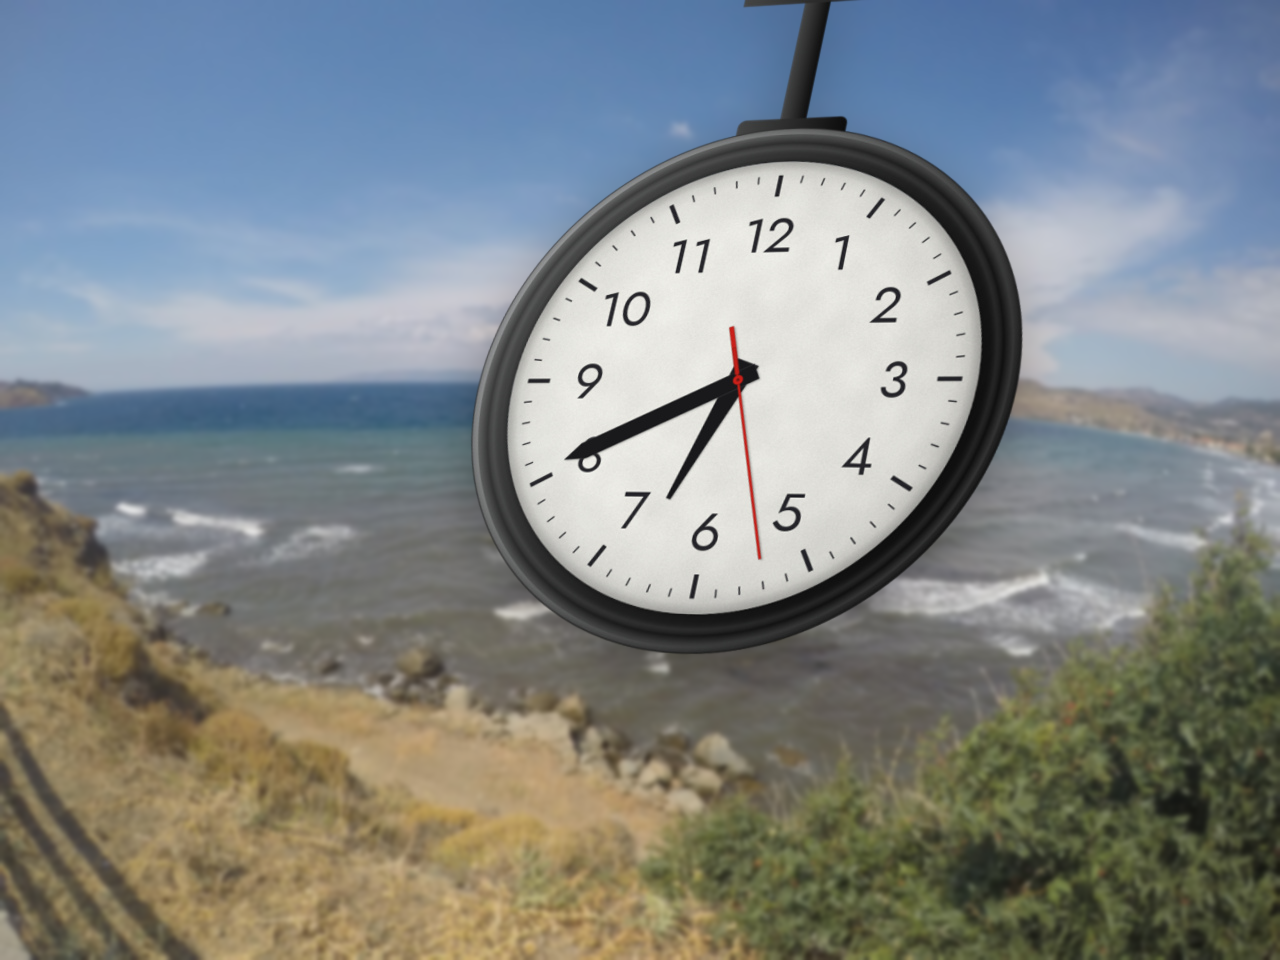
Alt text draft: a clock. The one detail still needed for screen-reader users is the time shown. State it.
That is 6:40:27
